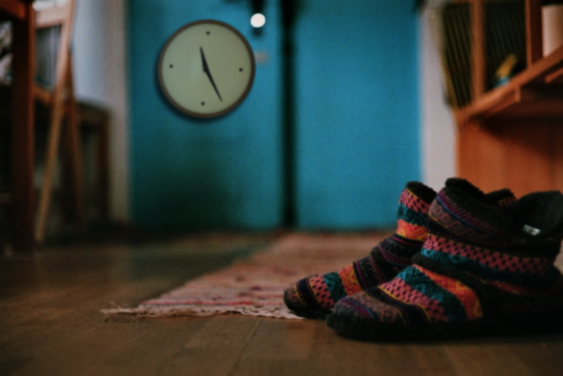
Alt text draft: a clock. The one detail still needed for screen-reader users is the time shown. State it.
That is 11:25
